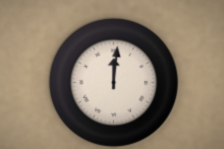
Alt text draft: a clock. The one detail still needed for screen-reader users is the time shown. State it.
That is 12:01
